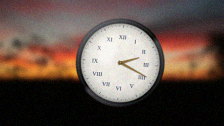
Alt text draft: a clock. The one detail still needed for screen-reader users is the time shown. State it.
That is 2:19
